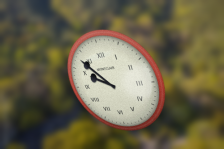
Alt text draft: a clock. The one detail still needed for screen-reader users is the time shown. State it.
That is 9:53
